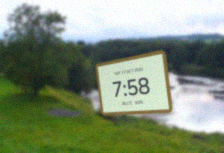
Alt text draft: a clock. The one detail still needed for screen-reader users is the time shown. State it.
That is 7:58
